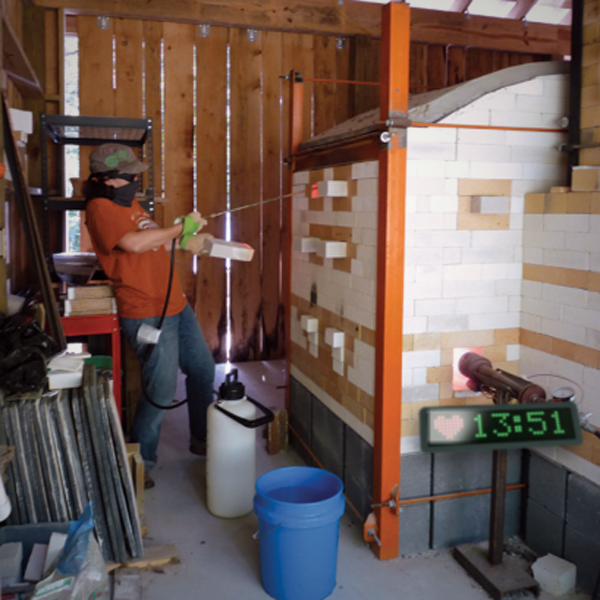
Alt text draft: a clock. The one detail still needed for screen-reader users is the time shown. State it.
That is 13:51
